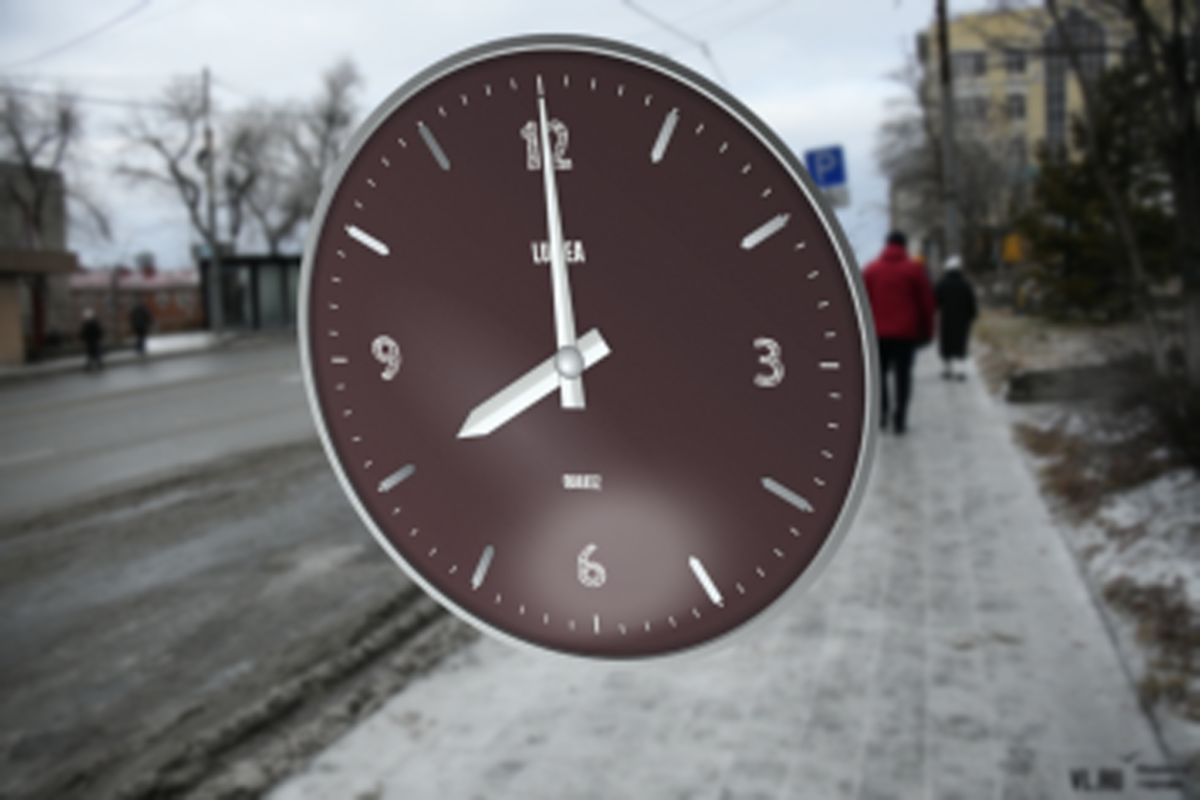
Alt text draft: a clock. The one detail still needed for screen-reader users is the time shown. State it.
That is 8:00
